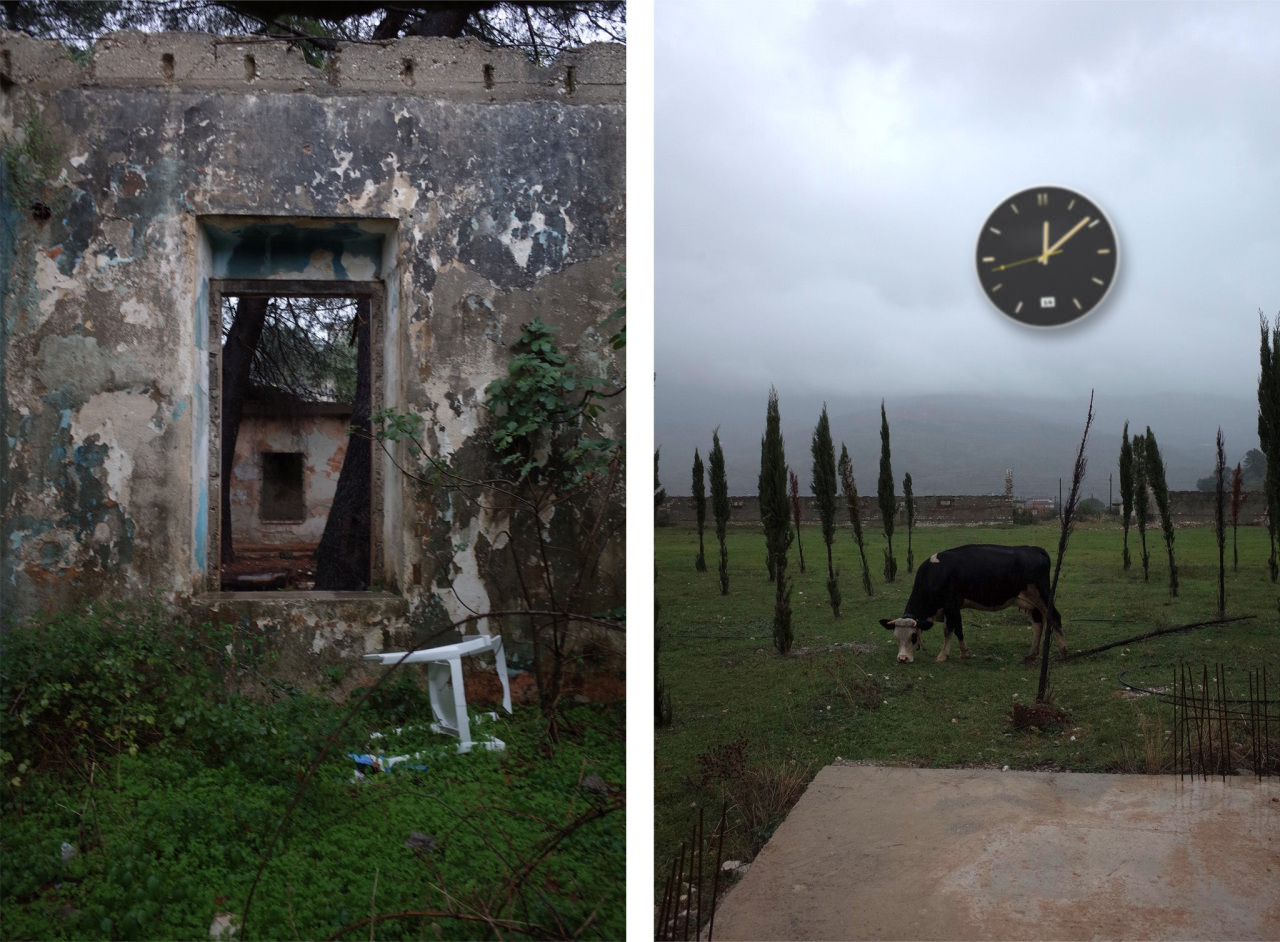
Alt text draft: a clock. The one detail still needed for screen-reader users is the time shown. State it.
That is 12:08:43
